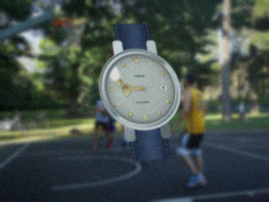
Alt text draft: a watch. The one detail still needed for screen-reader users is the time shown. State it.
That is 8:48
